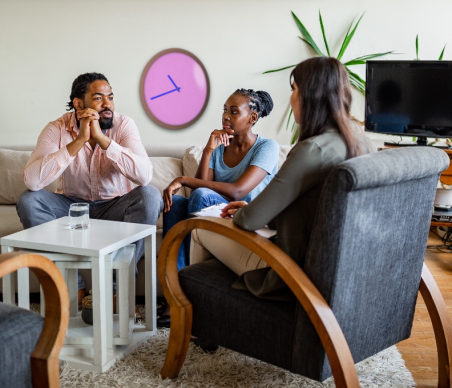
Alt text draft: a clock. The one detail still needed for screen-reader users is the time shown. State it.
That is 10:42
